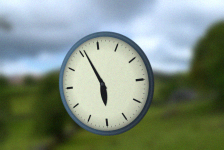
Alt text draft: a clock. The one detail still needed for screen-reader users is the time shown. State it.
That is 5:56
